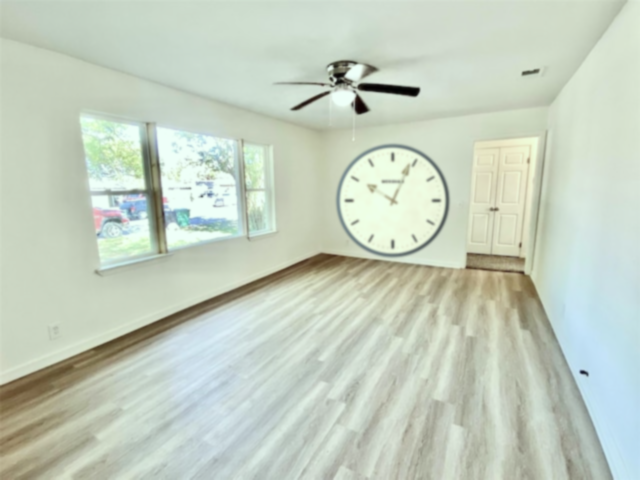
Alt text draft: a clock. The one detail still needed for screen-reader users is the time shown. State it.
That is 10:04
